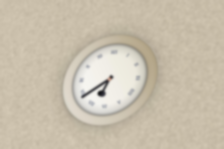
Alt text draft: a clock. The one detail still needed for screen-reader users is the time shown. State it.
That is 6:39
